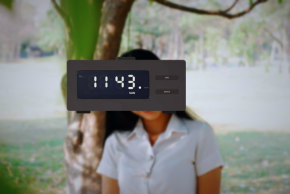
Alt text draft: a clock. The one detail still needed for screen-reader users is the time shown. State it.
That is 11:43
